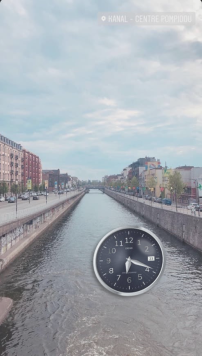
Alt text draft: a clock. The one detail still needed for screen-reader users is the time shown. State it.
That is 6:19
